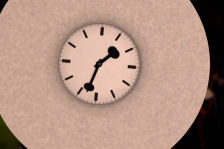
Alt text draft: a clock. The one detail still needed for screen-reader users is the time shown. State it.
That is 1:33
